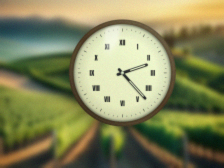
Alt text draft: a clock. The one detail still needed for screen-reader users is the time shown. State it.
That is 2:23
